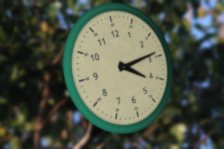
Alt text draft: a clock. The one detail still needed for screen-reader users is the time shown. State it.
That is 4:14
